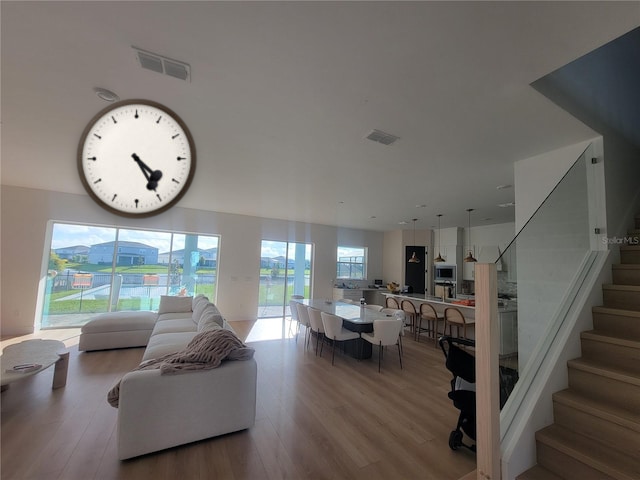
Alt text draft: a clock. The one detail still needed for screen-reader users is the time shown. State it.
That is 4:25
